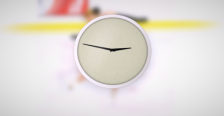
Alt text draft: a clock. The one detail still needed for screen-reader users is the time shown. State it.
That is 2:47
